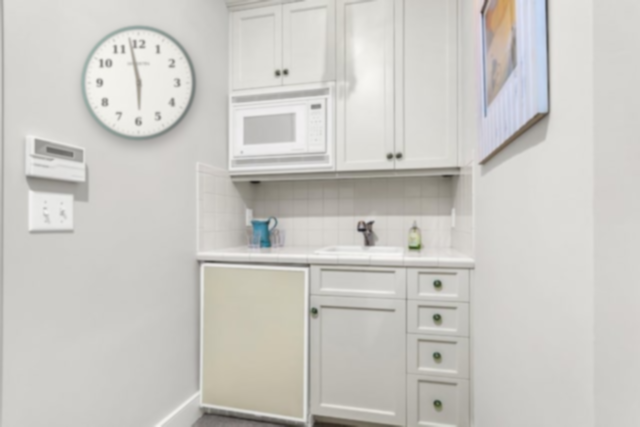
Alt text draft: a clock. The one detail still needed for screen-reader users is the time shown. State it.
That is 5:58
